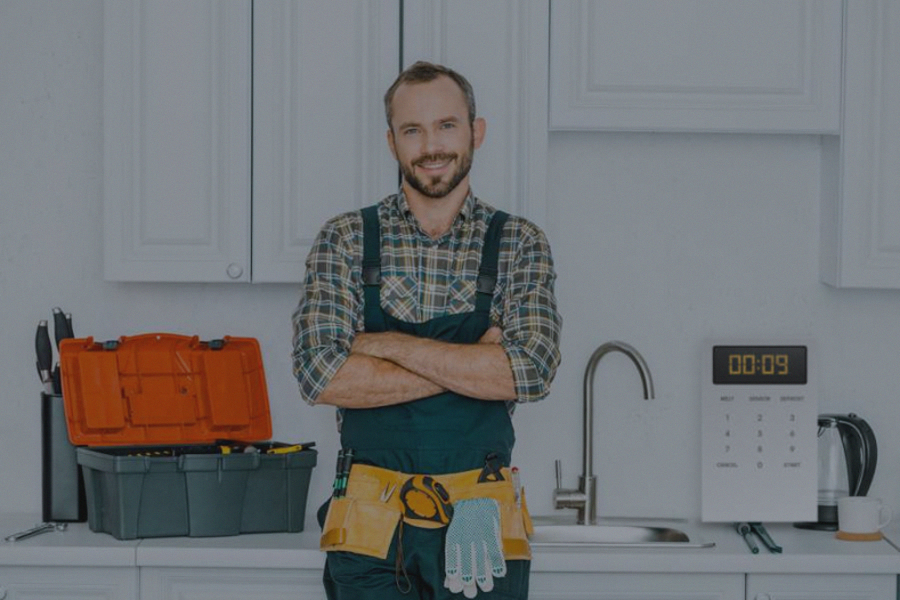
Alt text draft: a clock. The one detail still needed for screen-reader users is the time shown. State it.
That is 0:09
